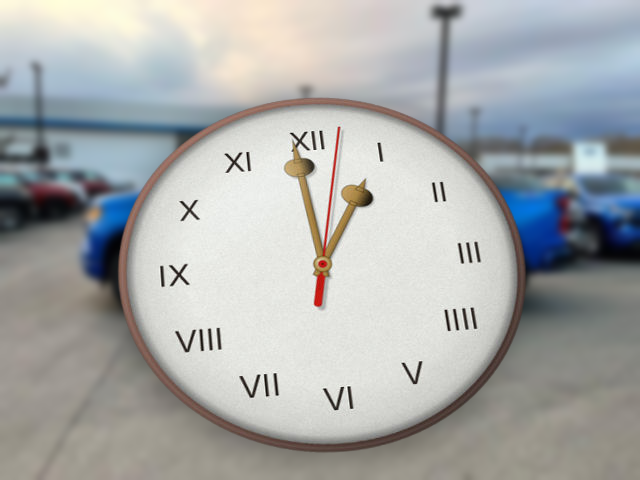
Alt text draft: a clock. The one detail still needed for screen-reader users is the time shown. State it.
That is 12:59:02
